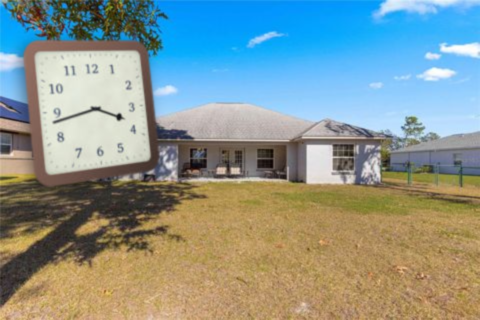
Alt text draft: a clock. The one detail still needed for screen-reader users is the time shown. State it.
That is 3:43
